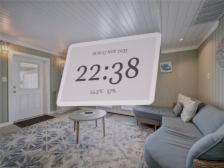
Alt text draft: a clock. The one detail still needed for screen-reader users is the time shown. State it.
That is 22:38
